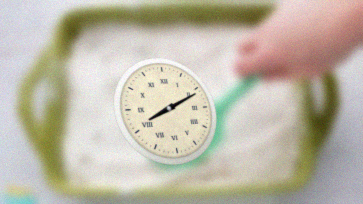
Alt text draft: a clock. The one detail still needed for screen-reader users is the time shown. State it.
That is 8:11
